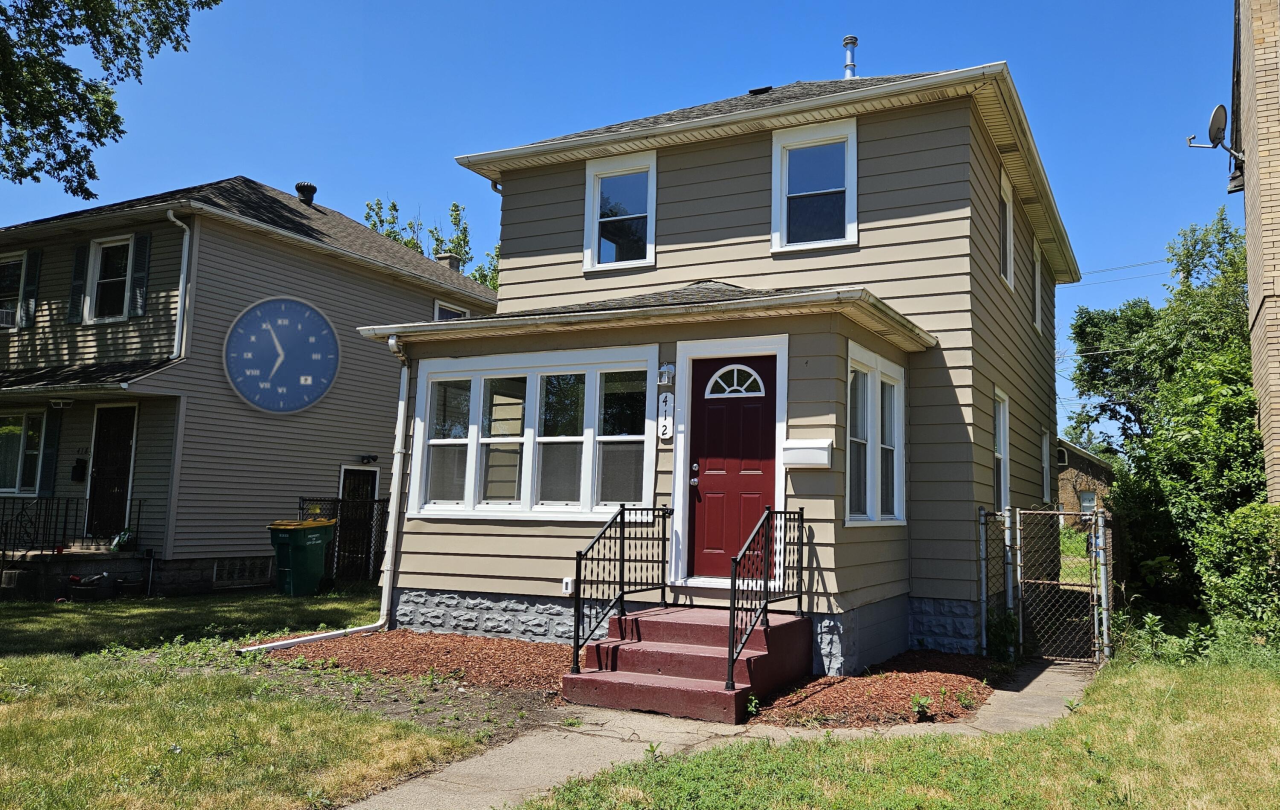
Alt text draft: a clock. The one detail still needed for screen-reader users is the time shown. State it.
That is 6:56
